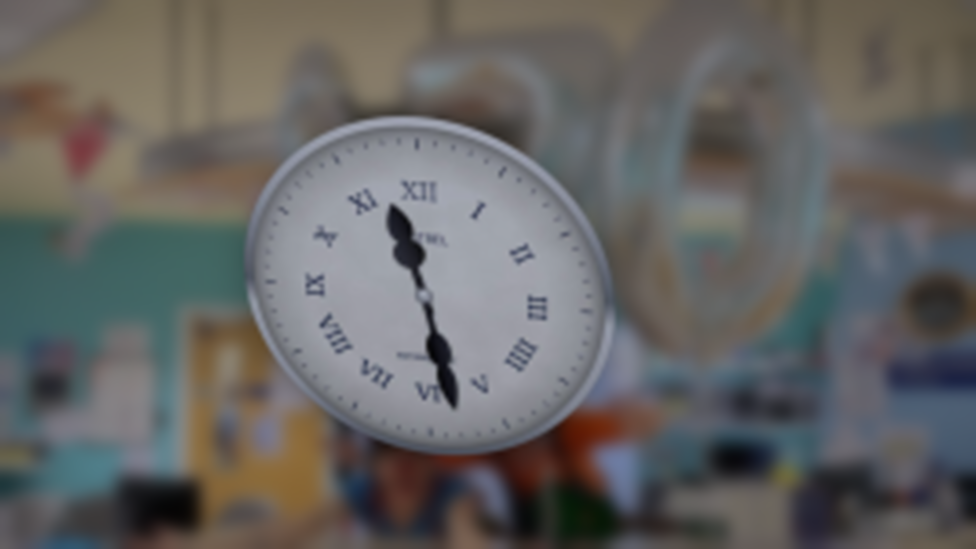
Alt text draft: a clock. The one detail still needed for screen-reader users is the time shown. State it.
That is 11:28
